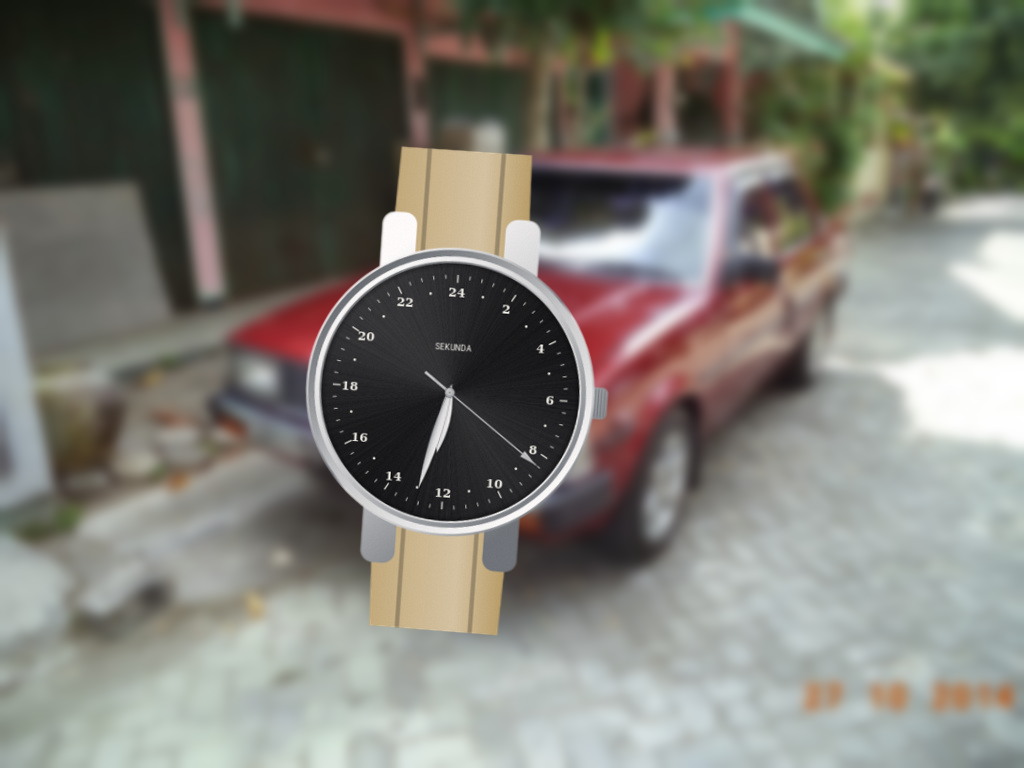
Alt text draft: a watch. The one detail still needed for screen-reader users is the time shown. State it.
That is 12:32:21
